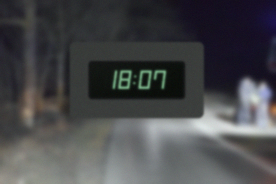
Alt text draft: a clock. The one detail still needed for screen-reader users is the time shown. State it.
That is 18:07
